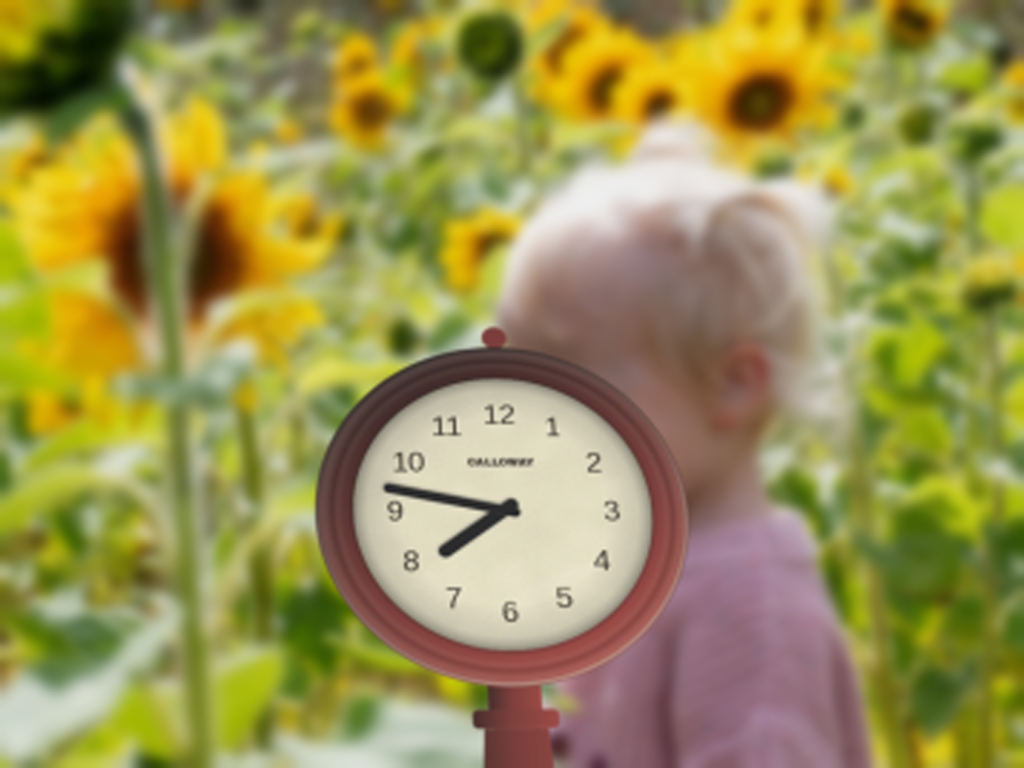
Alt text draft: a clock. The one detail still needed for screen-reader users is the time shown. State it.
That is 7:47
